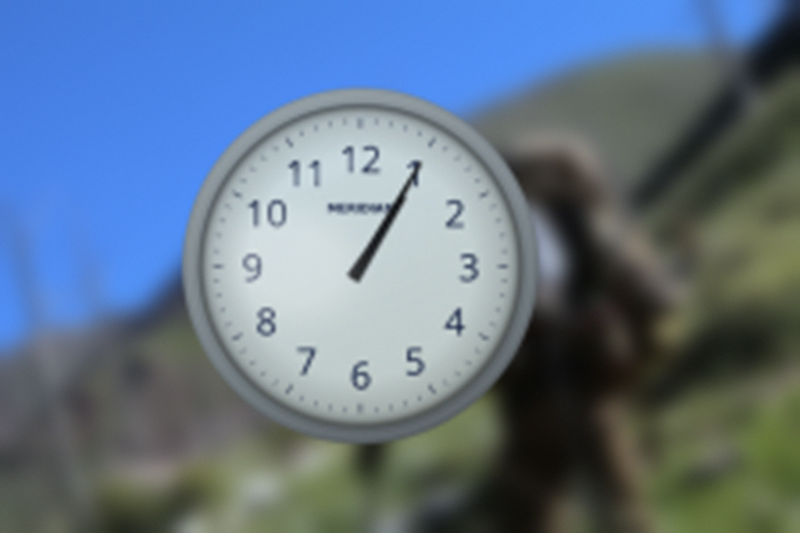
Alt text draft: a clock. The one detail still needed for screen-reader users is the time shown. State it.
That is 1:05
